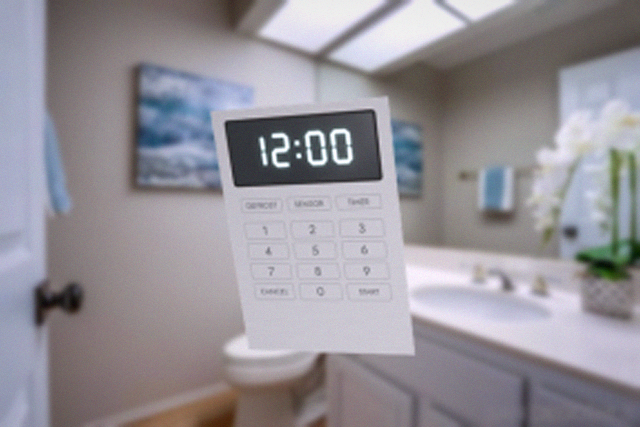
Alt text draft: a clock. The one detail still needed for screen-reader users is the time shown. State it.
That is 12:00
